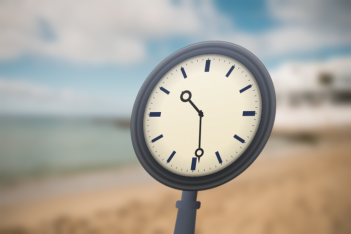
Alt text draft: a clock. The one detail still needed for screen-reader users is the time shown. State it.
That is 10:29
